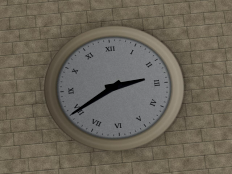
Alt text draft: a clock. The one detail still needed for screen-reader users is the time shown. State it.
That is 2:40
